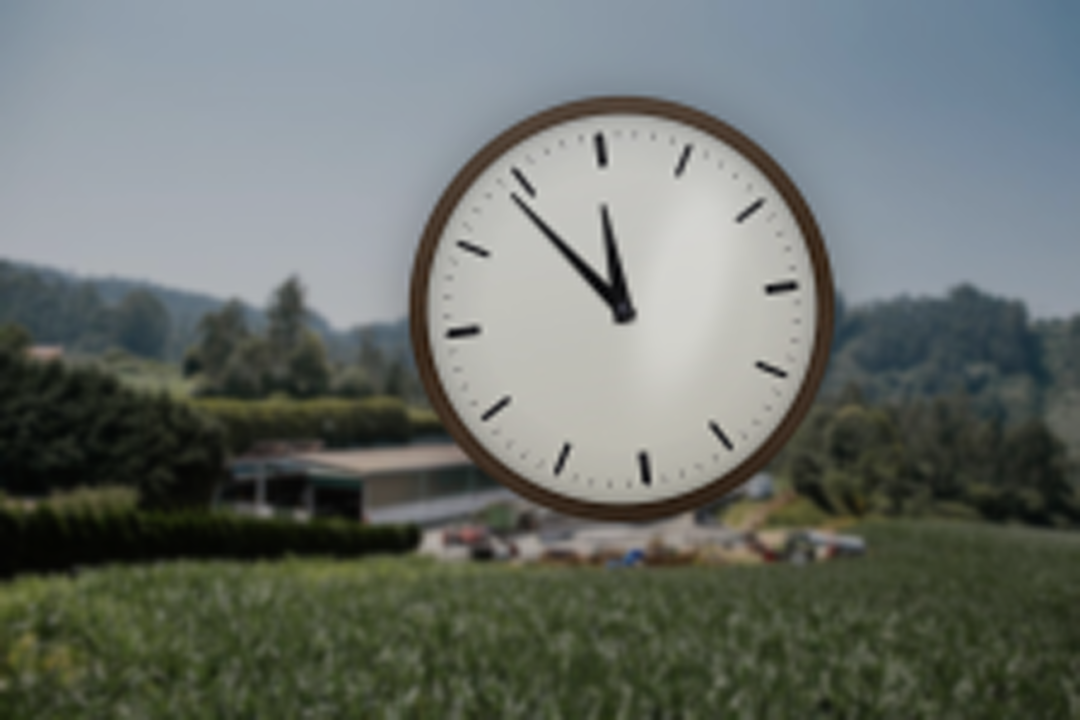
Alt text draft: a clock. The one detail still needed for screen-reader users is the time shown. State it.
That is 11:54
